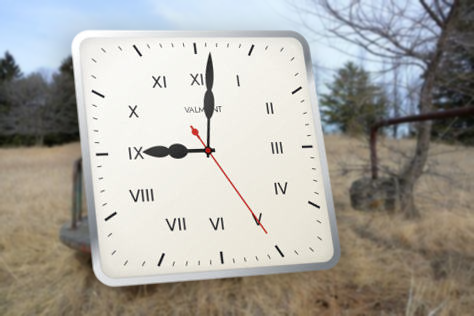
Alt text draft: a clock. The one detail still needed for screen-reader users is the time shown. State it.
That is 9:01:25
